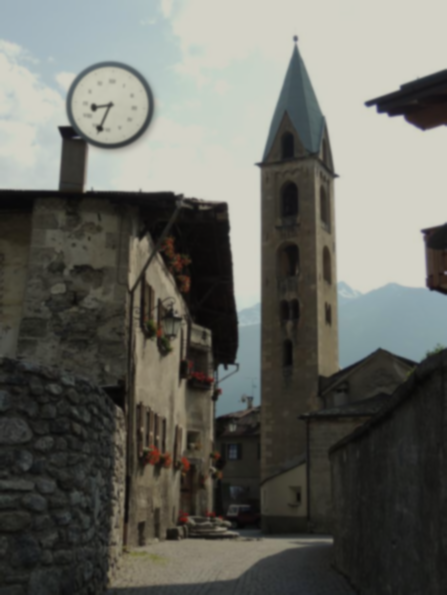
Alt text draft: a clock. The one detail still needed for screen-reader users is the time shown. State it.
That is 8:33
